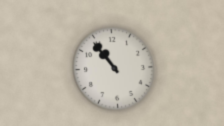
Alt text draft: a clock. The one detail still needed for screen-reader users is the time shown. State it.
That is 10:54
